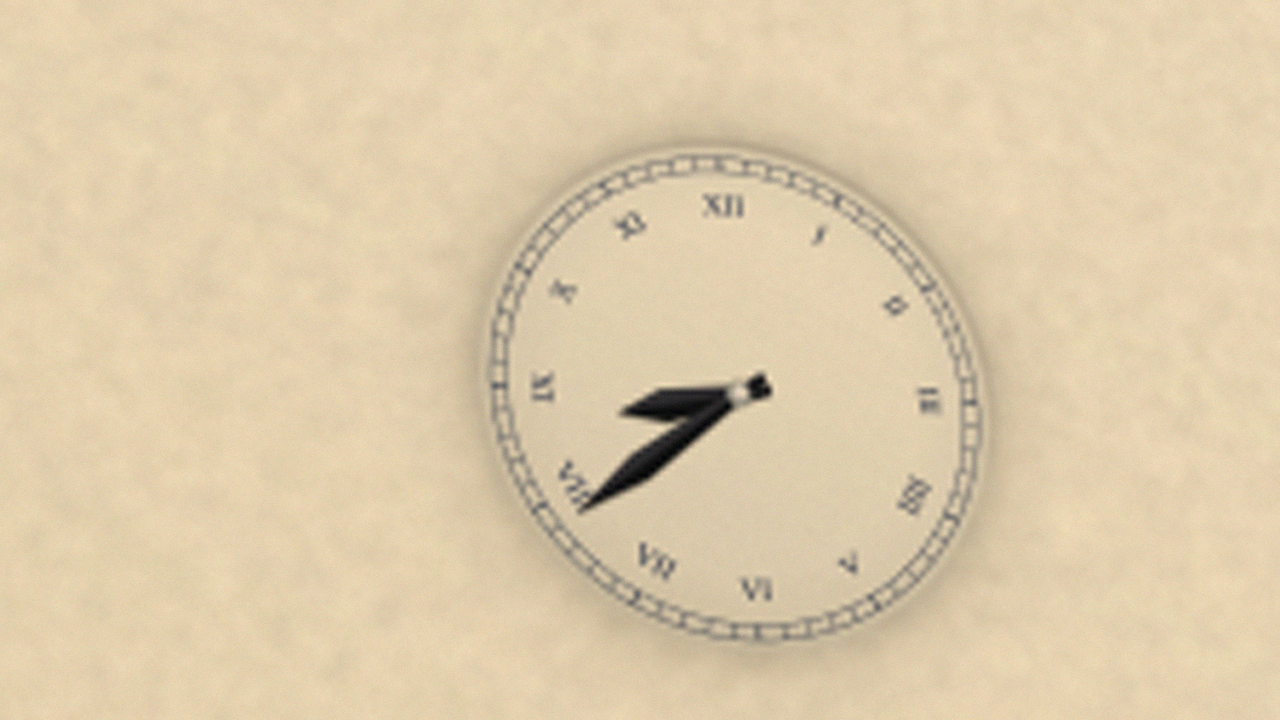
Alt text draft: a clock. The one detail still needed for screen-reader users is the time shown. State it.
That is 8:39
